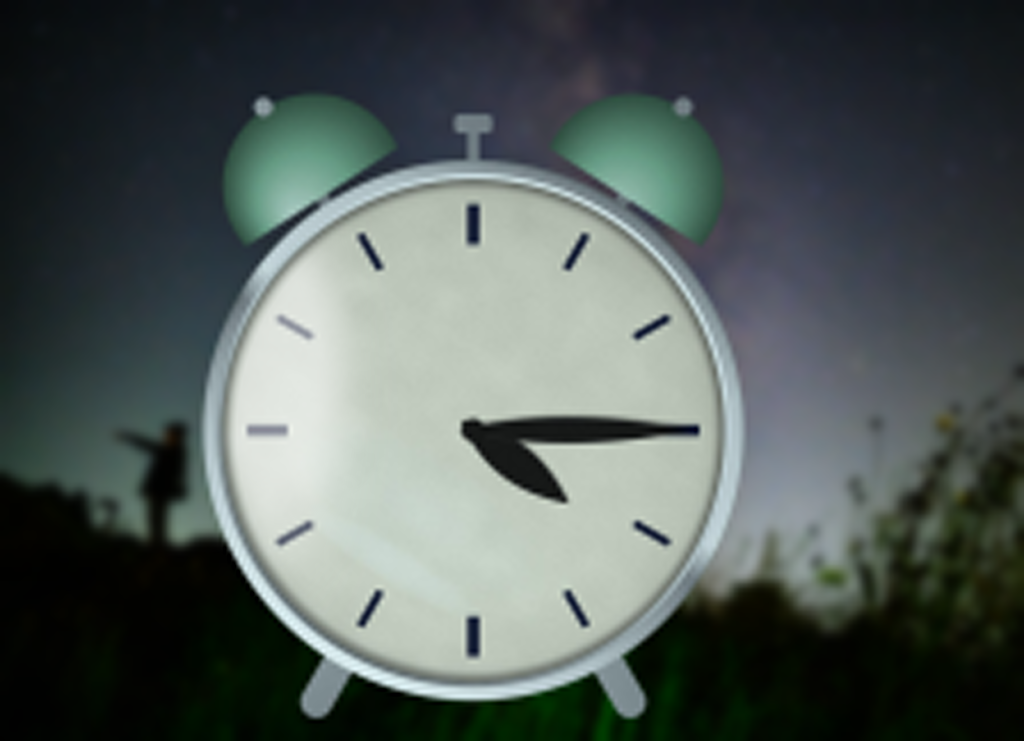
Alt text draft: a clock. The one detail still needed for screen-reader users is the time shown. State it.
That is 4:15
